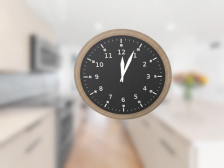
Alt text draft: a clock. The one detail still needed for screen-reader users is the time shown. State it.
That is 12:04
